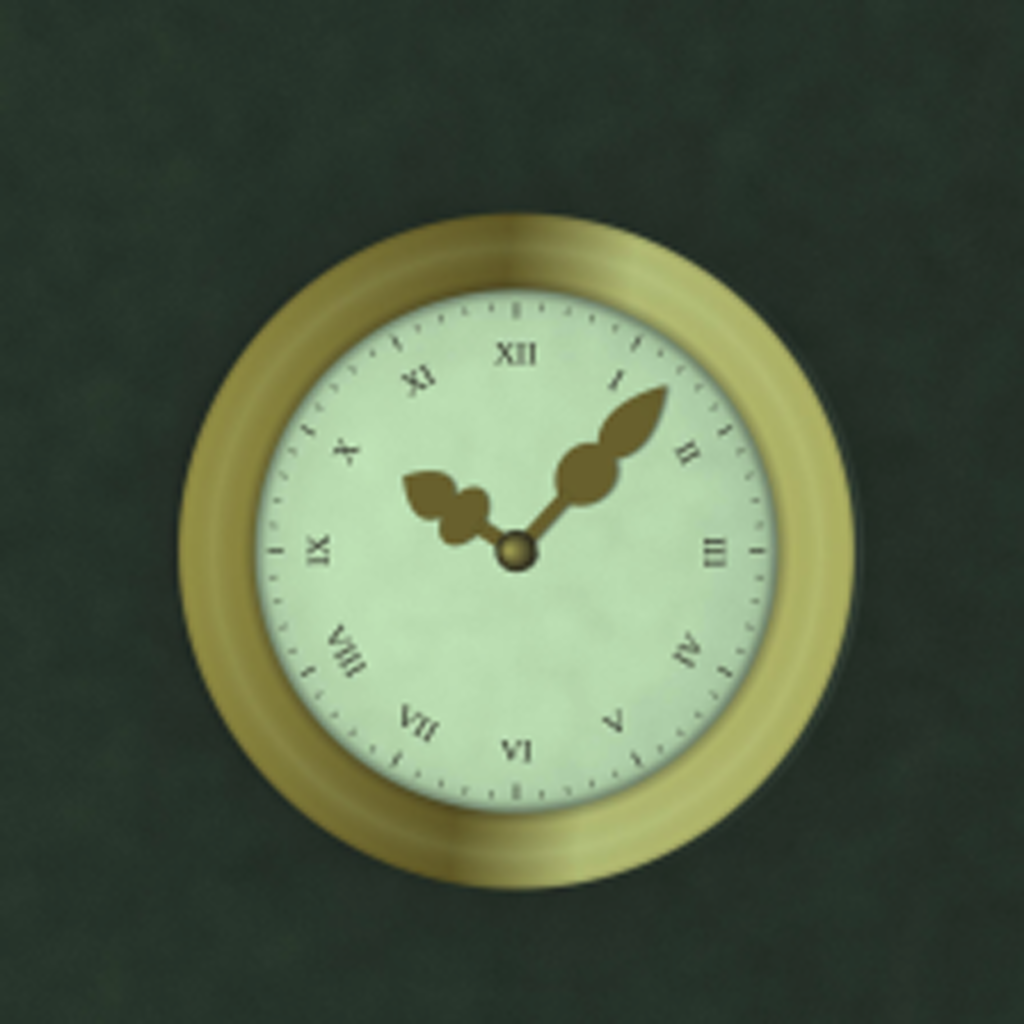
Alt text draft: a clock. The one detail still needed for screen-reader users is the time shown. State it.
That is 10:07
